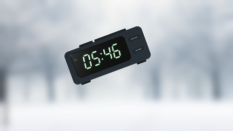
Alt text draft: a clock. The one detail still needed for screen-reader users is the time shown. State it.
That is 5:46
